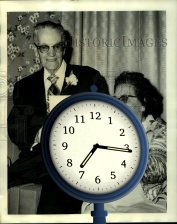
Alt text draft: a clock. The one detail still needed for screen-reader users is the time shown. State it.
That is 7:16
